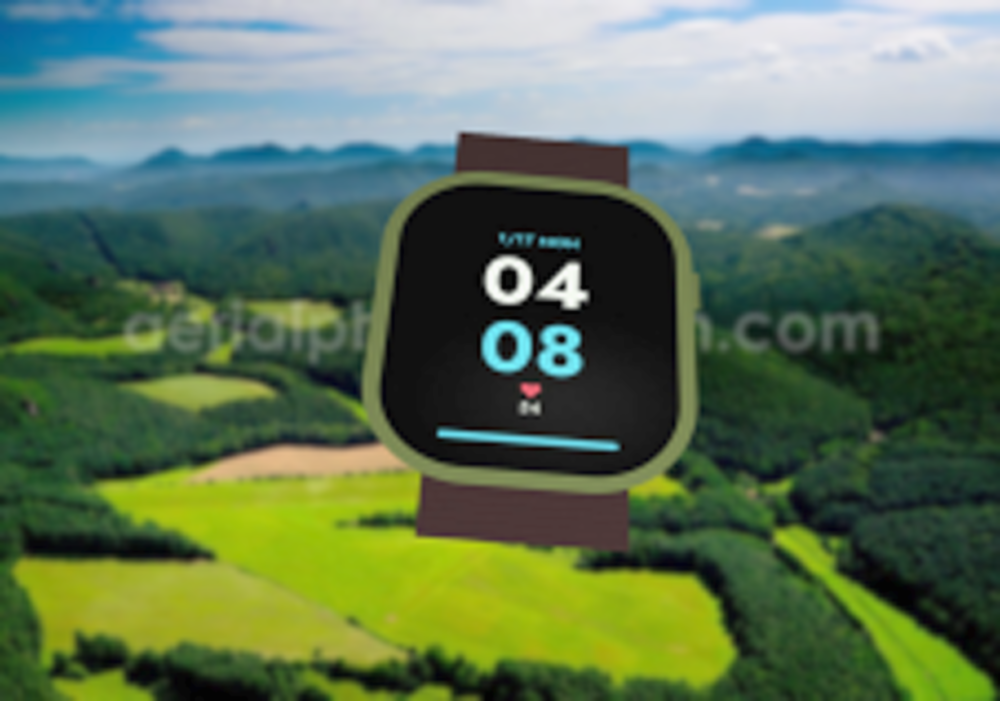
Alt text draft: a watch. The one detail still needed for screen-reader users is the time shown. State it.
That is 4:08
